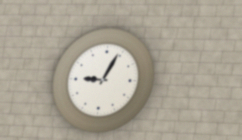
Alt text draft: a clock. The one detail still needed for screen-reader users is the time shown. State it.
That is 9:04
